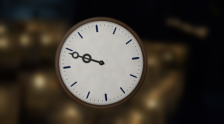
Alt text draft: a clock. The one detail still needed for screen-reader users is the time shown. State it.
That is 9:49
